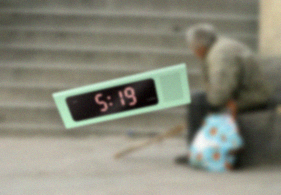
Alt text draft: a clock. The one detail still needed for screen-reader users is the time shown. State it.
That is 5:19
